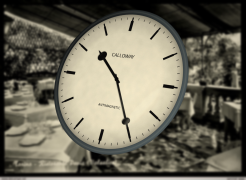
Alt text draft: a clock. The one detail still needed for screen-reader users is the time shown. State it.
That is 10:25
